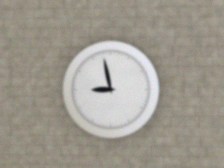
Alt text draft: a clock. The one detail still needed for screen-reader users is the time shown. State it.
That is 8:58
